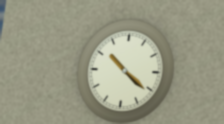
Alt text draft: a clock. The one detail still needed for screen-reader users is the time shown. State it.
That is 10:21
